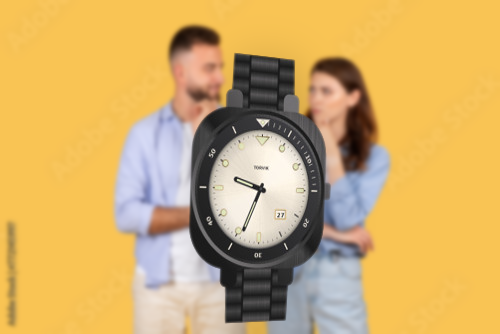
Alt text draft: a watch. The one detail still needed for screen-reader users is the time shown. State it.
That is 9:34
